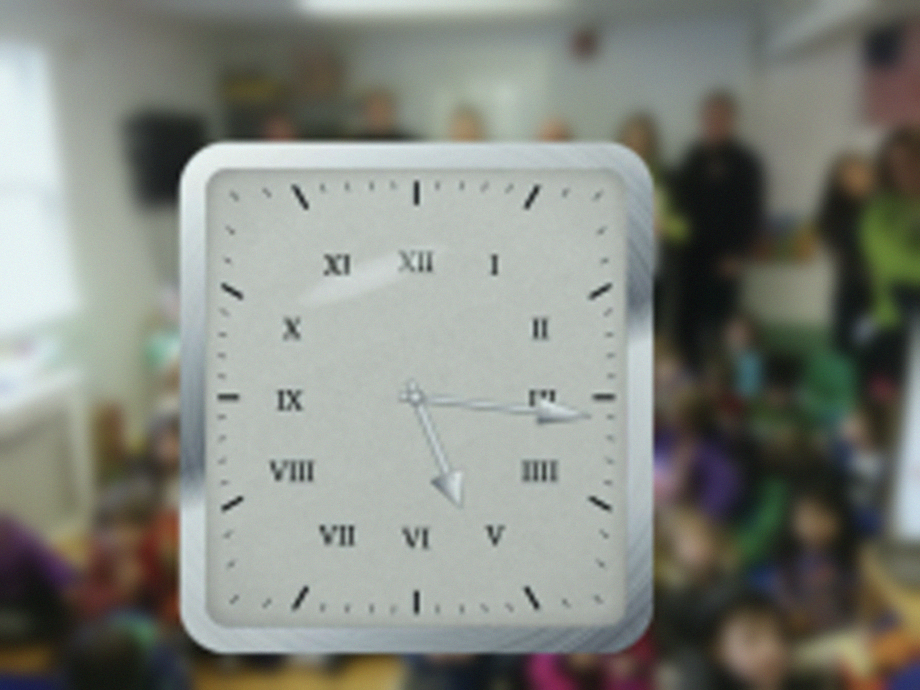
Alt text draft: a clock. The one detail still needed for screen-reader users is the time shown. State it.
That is 5:16
